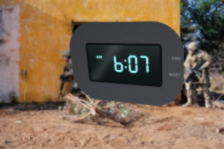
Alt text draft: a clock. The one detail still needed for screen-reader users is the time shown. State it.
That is 6:07
